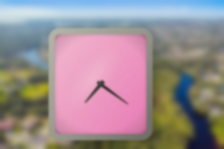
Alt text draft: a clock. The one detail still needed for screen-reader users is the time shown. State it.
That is 7:21
